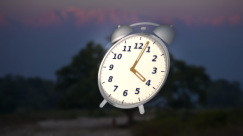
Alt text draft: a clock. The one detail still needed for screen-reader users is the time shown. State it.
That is 4:03
